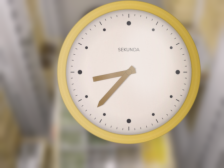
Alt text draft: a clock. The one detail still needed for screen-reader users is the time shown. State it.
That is 8:37
